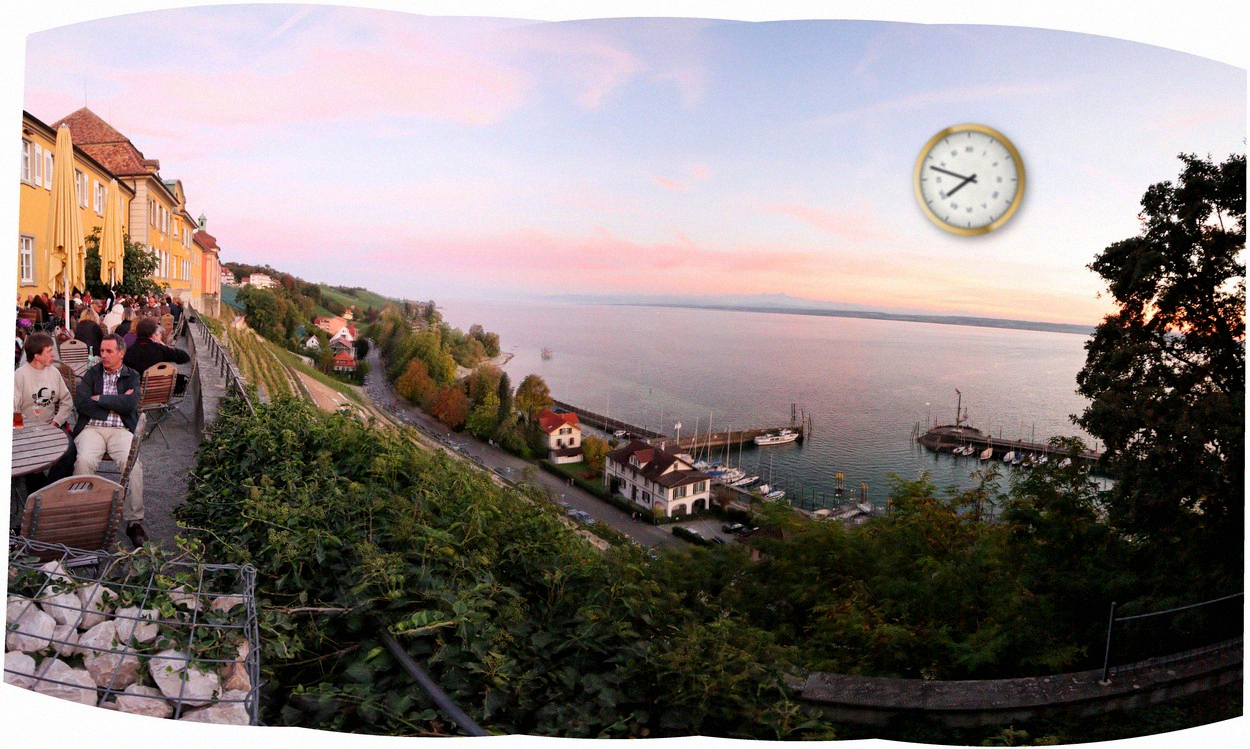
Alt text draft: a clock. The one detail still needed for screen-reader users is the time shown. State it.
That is 7:48
